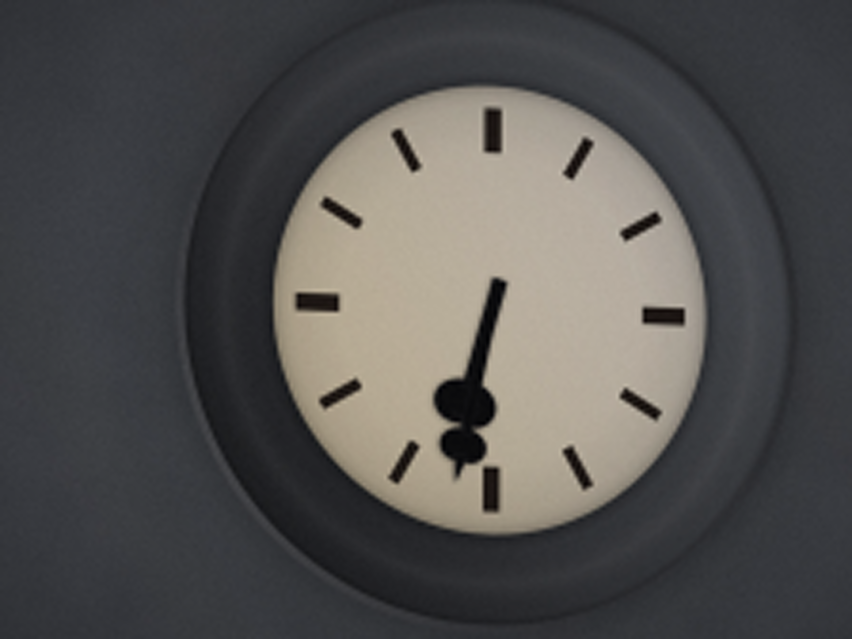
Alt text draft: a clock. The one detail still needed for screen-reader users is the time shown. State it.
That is 6:32
